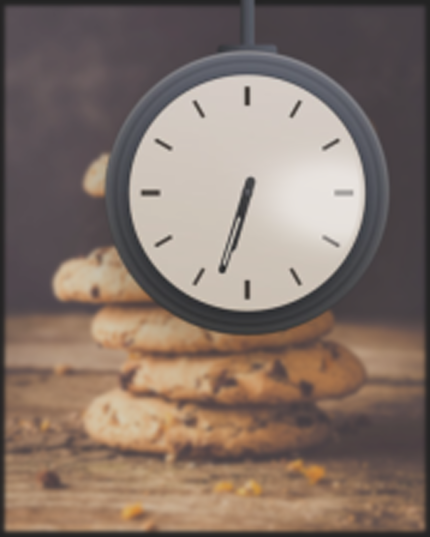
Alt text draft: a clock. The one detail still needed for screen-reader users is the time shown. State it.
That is 6:33
